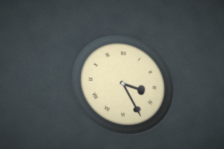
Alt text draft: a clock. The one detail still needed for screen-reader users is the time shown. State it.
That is 3:25
